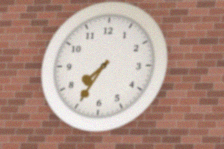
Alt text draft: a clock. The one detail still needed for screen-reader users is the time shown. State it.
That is 7:35
